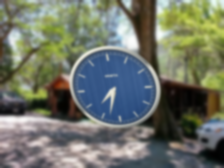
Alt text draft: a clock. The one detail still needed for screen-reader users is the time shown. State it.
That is 7:33
